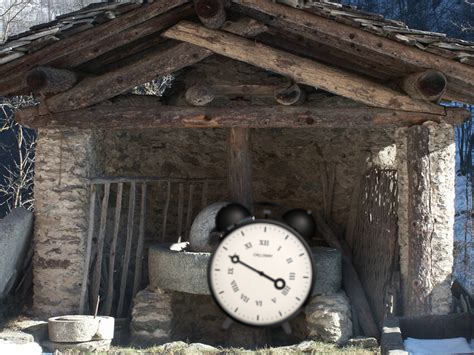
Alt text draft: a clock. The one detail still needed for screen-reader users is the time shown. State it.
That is 3:49
